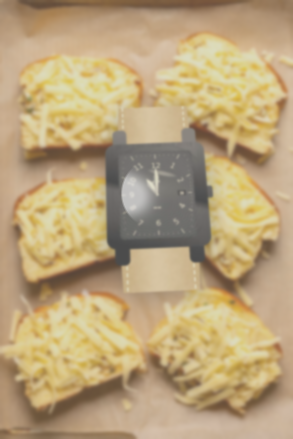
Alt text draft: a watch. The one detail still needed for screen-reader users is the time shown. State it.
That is 11:00
